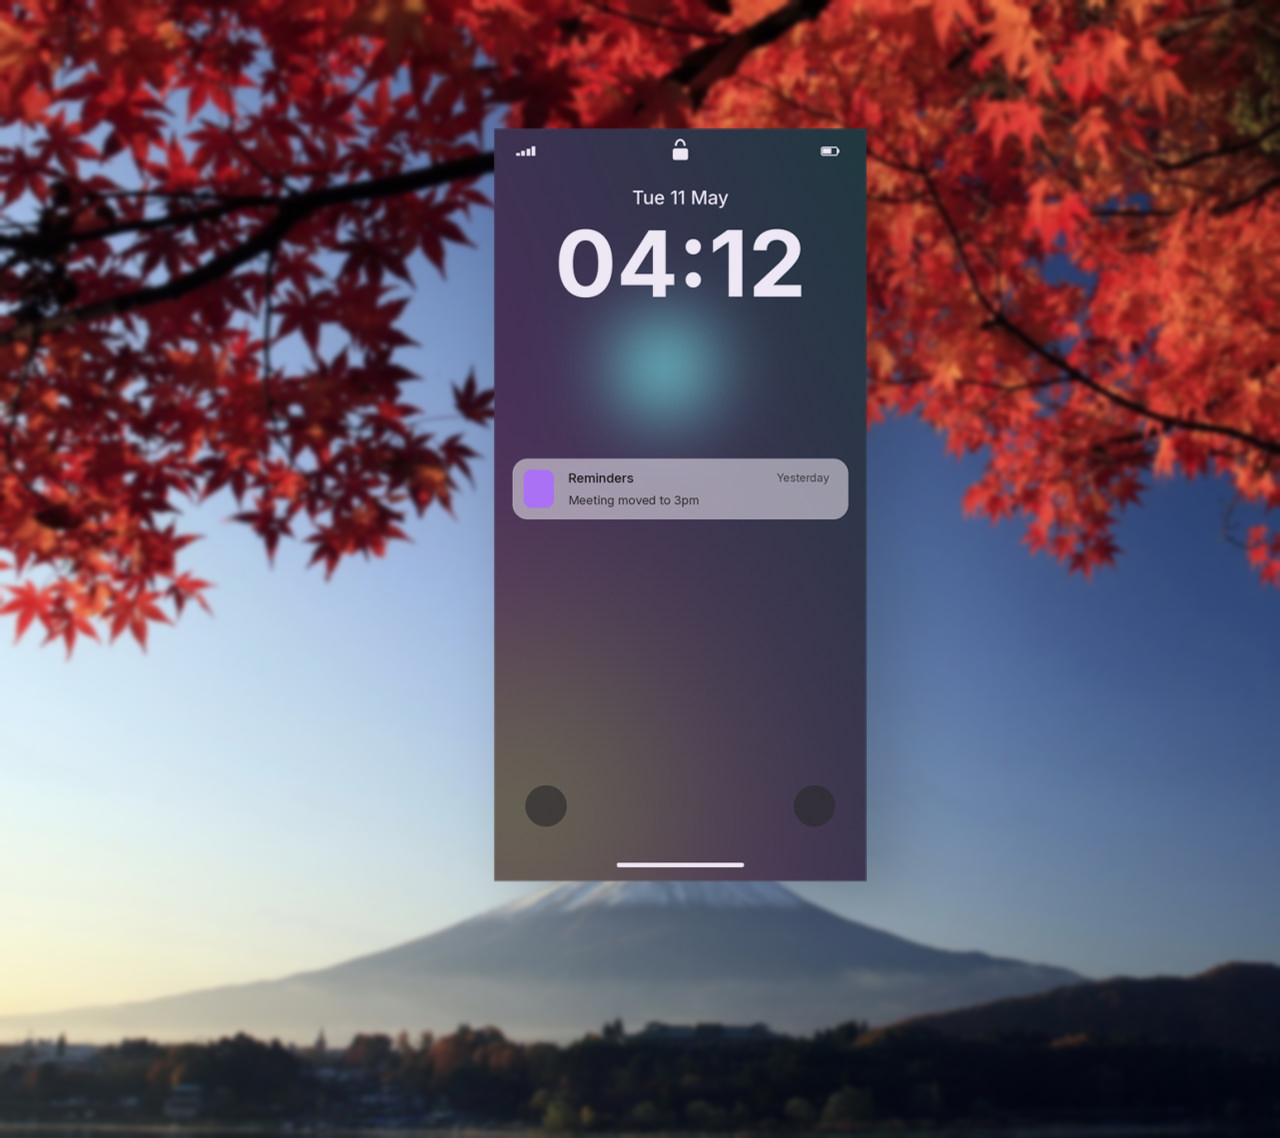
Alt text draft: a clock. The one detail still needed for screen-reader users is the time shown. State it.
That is 4:12
